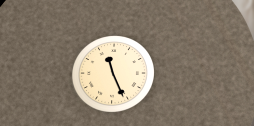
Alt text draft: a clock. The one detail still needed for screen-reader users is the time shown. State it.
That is 11:26
